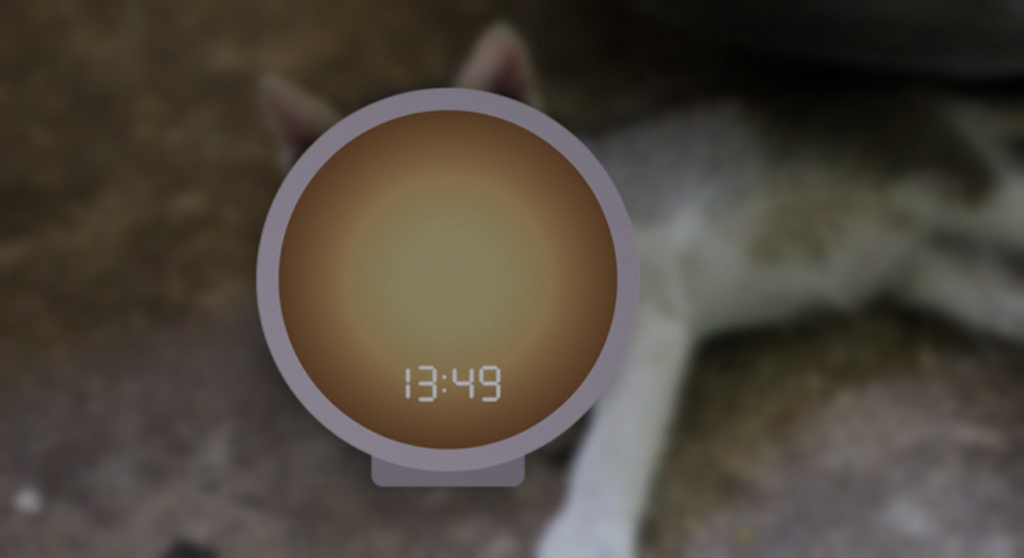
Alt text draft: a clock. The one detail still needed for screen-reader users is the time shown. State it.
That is 13:49
